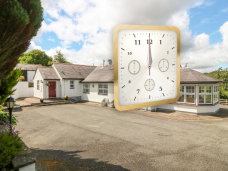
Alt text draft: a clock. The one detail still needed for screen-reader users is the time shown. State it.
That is 12:00
